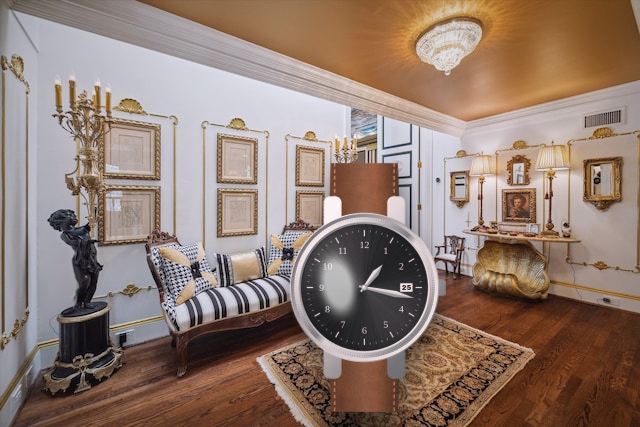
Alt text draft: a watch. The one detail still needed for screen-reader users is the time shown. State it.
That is 1:17
